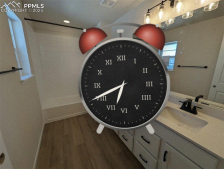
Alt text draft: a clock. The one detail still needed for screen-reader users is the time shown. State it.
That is 6:41
